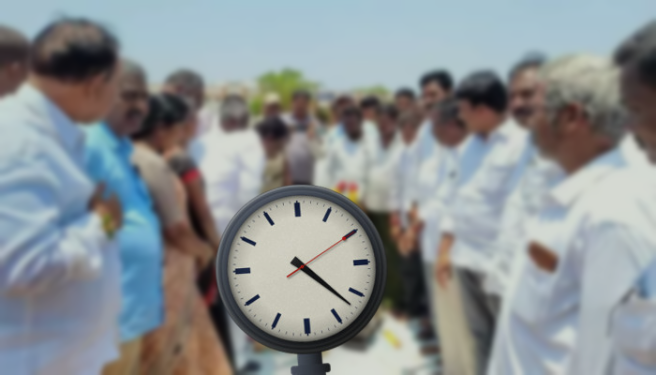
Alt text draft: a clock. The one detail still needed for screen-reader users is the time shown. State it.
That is 4:22:10
